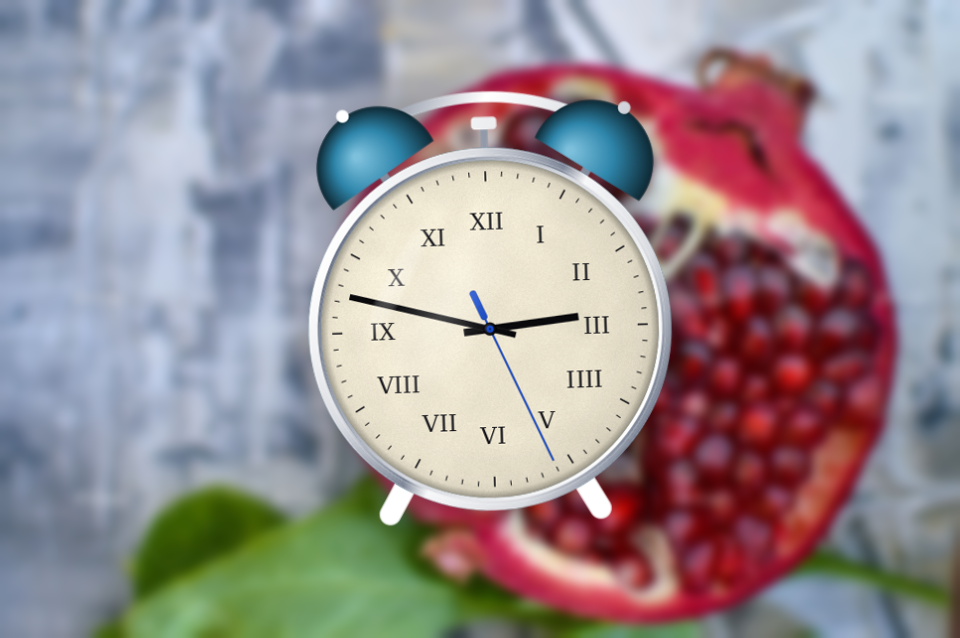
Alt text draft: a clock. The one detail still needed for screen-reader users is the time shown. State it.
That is 2:47:26
